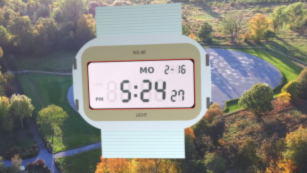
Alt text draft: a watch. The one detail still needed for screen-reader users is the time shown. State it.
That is 5:24:27
